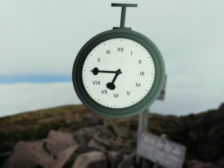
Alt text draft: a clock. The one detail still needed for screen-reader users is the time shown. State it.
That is 6:45
